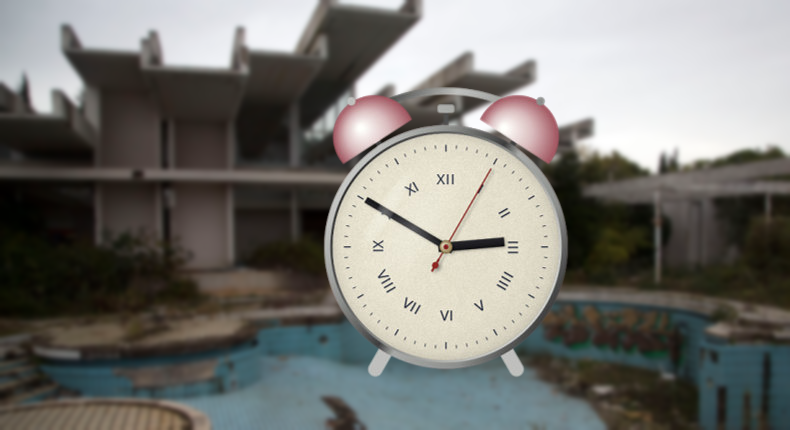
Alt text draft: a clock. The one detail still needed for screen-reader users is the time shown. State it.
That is 2:50:05
